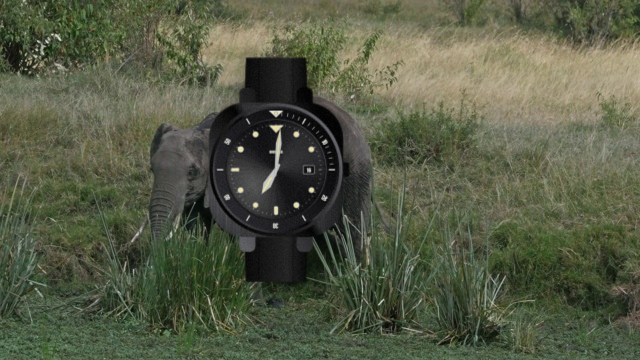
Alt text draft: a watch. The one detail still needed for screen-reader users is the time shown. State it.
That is 7:01
